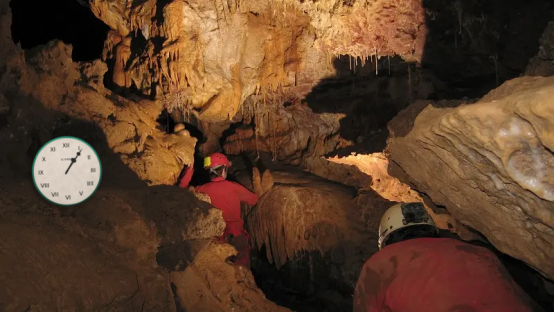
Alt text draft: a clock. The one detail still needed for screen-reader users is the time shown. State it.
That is 1:06
